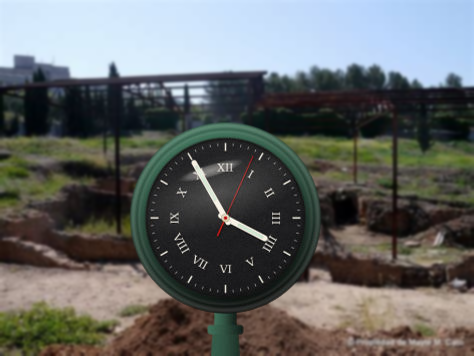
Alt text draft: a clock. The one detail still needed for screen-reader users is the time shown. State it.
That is 3:55:04
